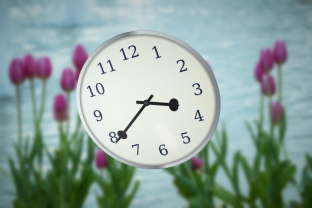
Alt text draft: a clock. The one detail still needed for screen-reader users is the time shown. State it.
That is 3:39
